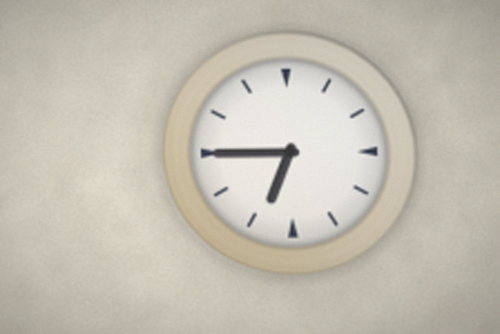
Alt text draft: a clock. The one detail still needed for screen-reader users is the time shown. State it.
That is 6:45
